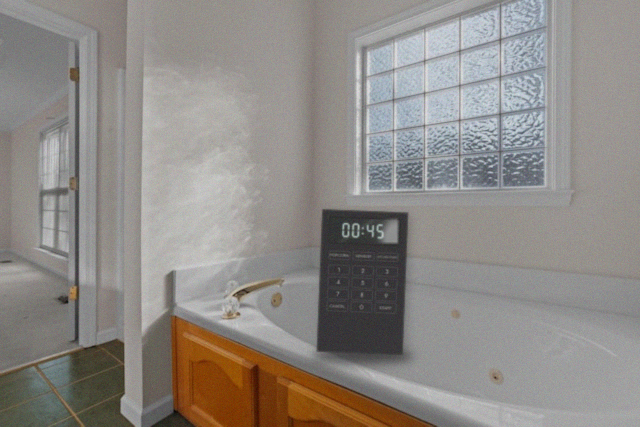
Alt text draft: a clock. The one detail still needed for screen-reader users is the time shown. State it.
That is 0:45
